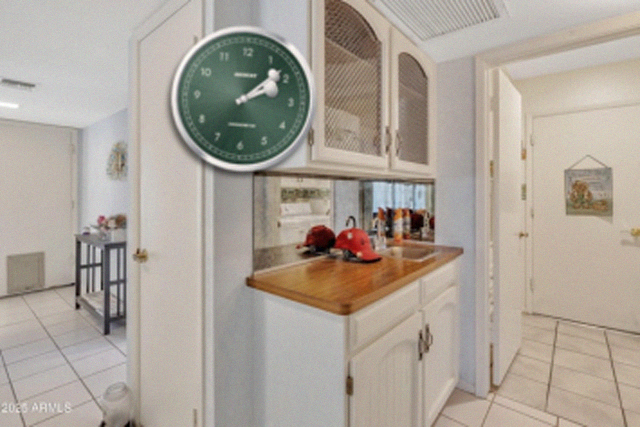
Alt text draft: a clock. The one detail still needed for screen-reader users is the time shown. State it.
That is 2:08
